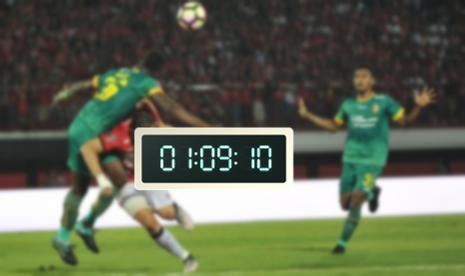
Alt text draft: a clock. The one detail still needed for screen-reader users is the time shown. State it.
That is 1:09:10
